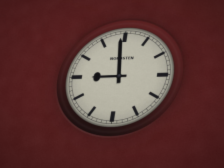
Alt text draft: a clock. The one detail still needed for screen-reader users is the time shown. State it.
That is 8:59
